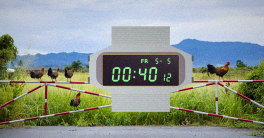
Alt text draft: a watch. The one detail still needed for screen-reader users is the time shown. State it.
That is 0:40:12
